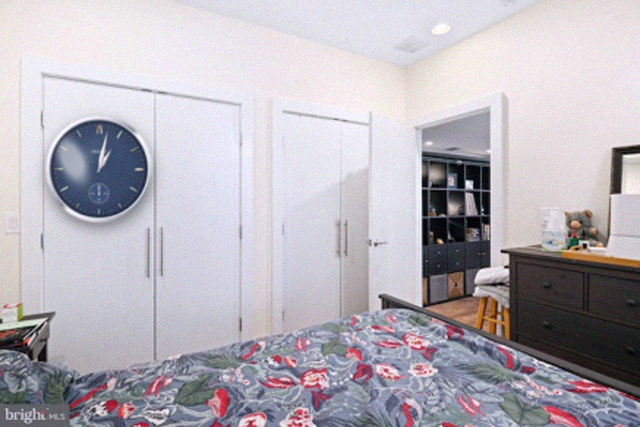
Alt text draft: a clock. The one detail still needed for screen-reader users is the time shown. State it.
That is 1:02
